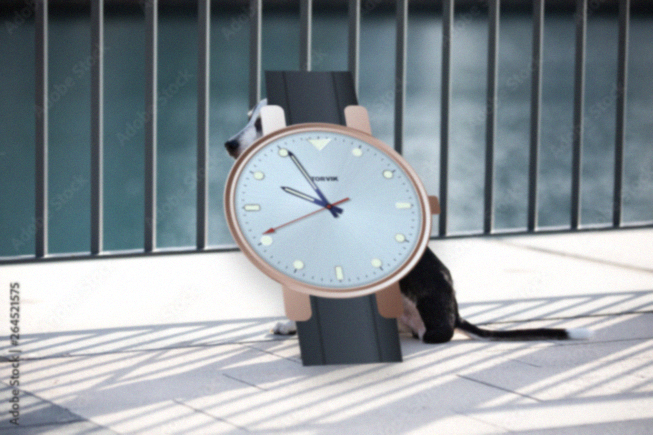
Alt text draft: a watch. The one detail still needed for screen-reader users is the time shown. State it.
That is 9:55:41
